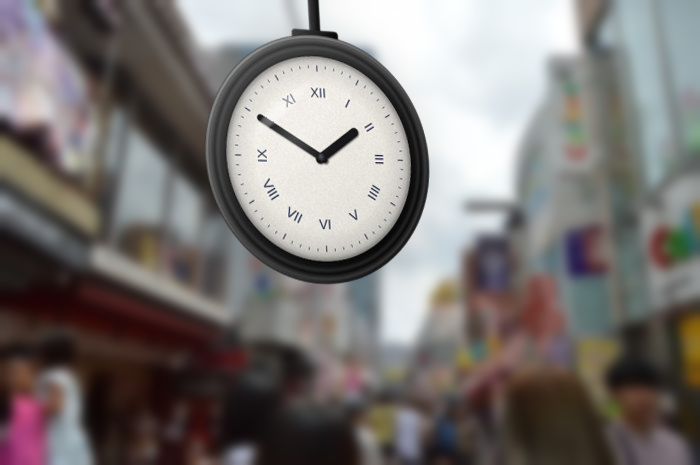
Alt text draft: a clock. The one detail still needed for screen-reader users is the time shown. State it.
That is 1:50
